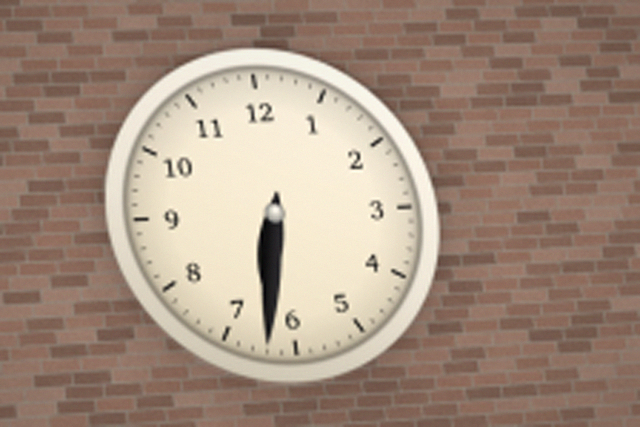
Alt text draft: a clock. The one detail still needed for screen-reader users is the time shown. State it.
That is 6:32
